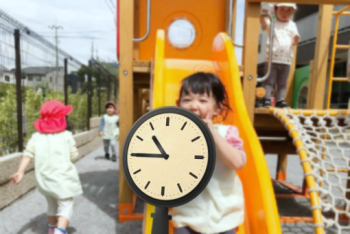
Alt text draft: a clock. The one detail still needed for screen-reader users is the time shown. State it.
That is 10:45
